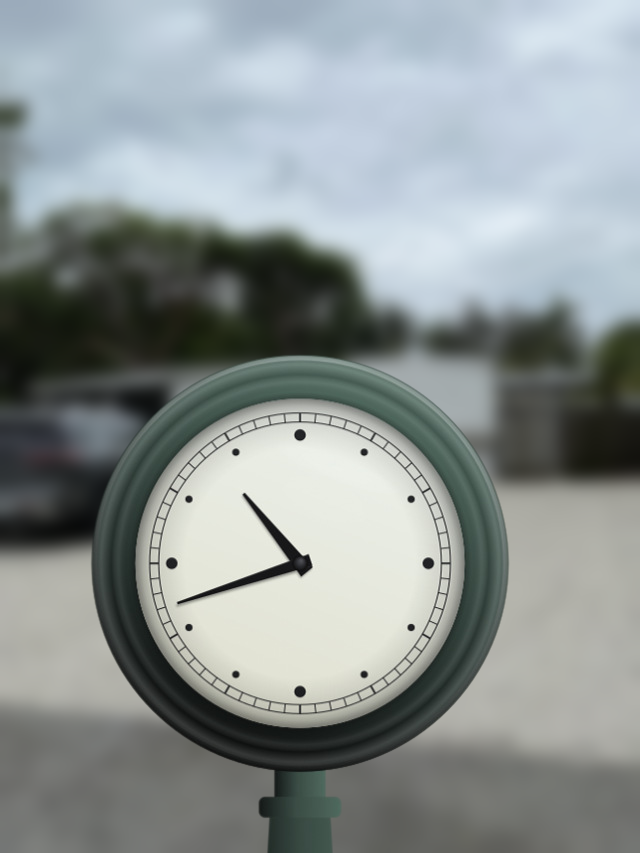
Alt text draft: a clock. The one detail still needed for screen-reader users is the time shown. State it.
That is 10:42
